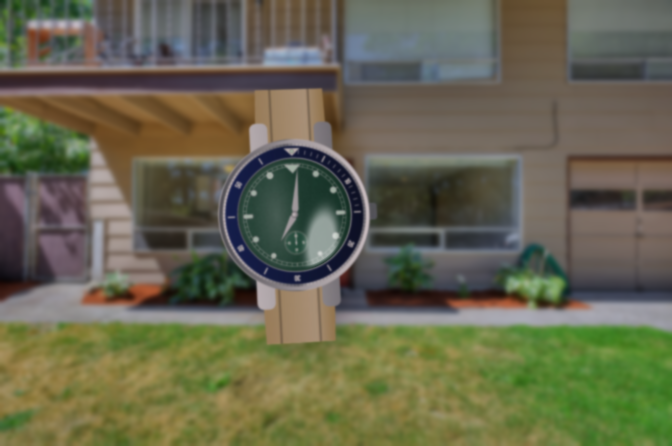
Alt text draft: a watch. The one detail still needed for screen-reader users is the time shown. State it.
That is 7:01
